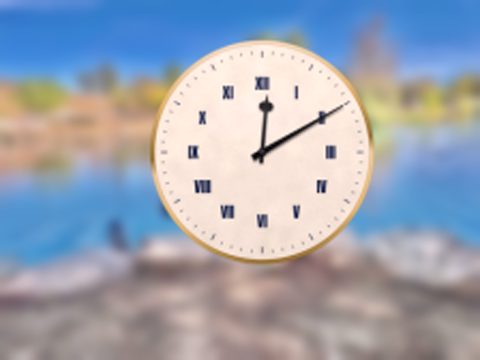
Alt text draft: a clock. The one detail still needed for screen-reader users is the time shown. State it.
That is 12:10
